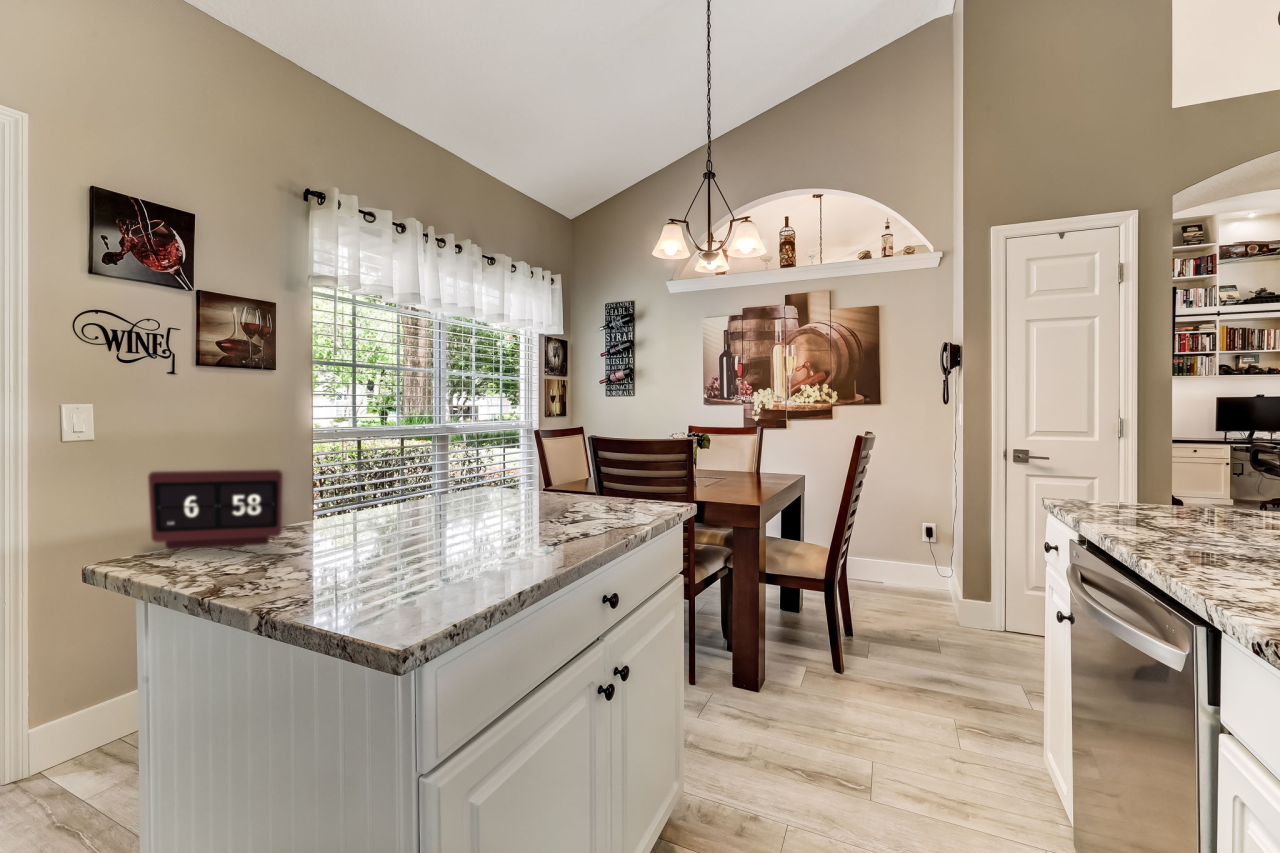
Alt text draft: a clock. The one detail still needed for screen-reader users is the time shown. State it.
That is 6:58
